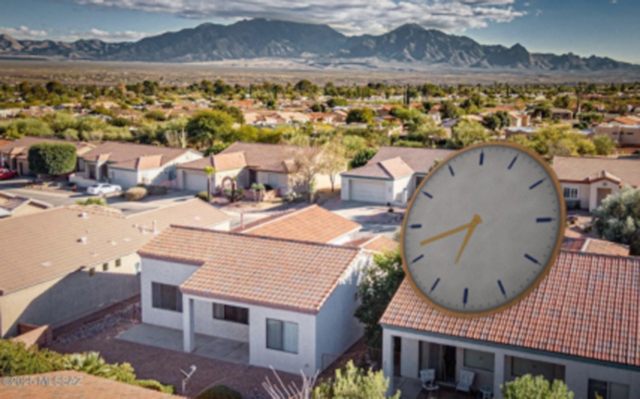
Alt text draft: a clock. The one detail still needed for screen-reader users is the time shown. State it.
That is 6:42
